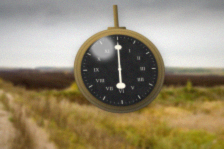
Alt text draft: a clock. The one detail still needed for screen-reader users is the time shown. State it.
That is 6:00
